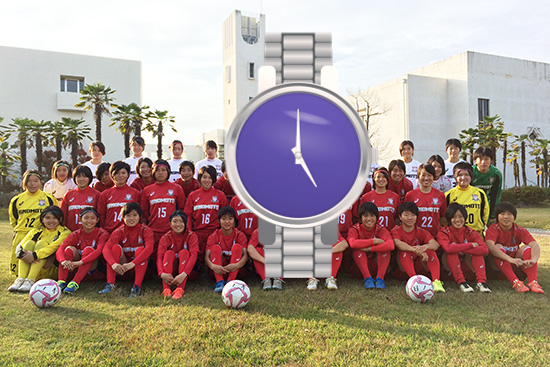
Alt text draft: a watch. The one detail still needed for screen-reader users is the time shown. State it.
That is 5:00
